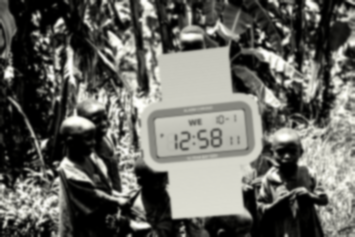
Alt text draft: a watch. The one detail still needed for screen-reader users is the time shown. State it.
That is 12:58
